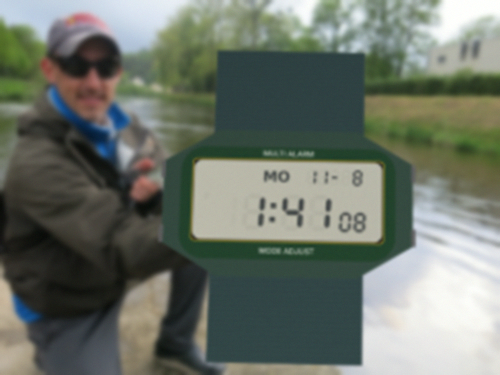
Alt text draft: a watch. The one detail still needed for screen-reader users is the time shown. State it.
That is 1:41:08
